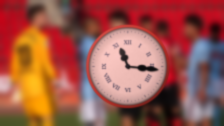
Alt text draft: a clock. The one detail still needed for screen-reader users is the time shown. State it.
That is 11:16
